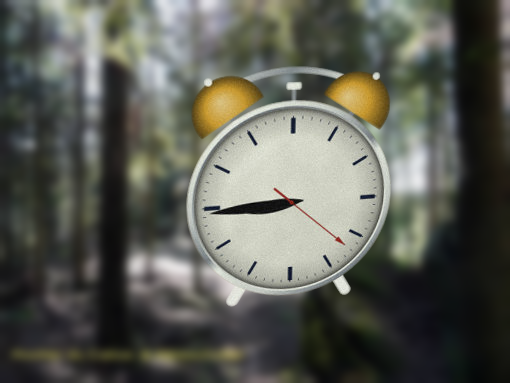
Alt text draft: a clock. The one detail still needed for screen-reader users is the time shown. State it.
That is 8:44:22
